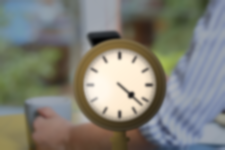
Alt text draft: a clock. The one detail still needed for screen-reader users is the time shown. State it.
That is 4:22
